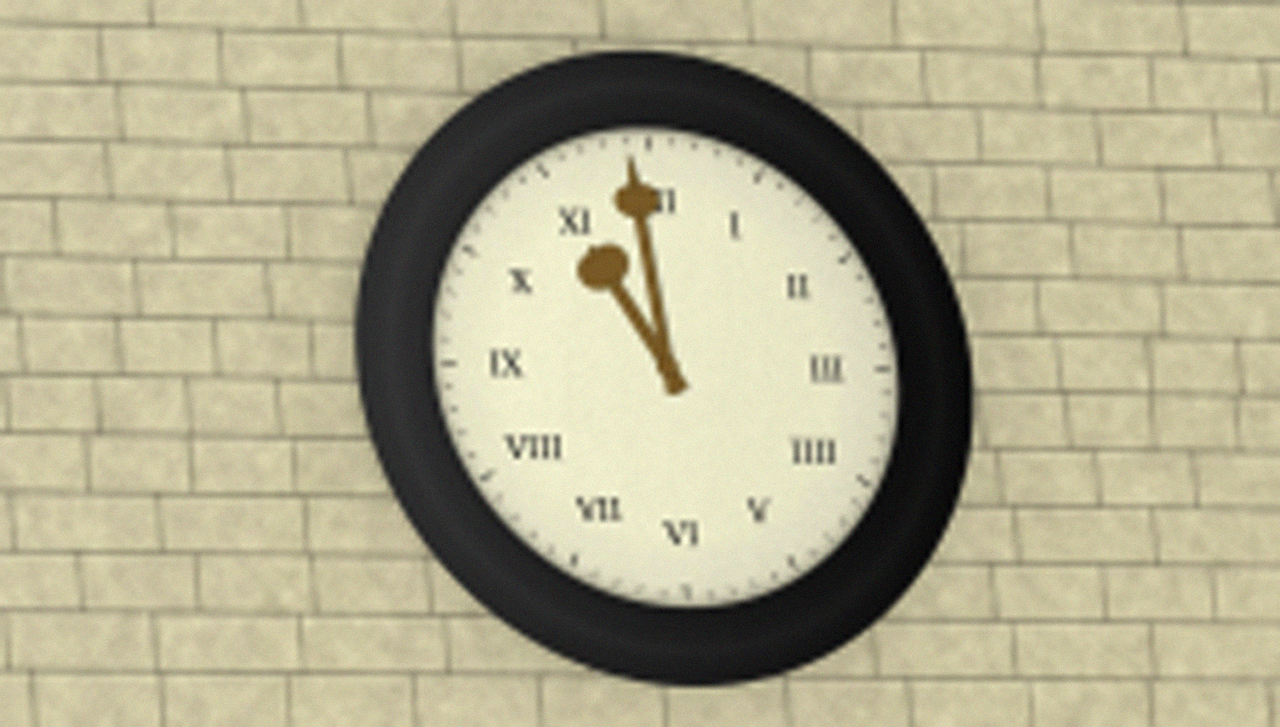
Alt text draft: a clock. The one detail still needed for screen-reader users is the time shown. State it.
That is 10:59
